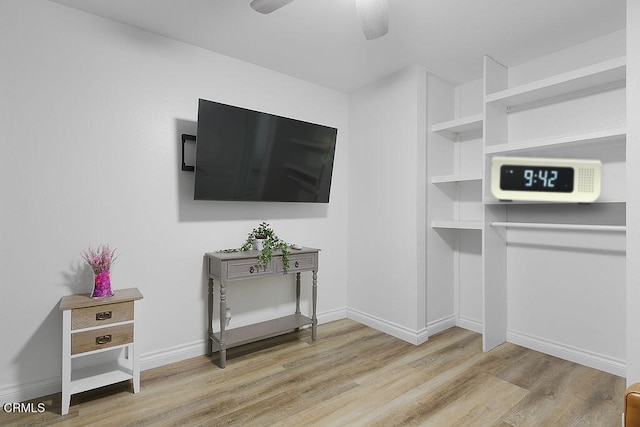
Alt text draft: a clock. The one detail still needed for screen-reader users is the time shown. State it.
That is 9:42
